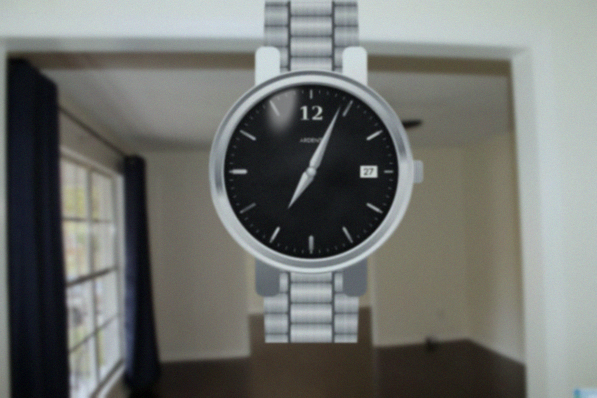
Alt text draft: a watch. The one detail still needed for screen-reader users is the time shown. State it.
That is 7:04
